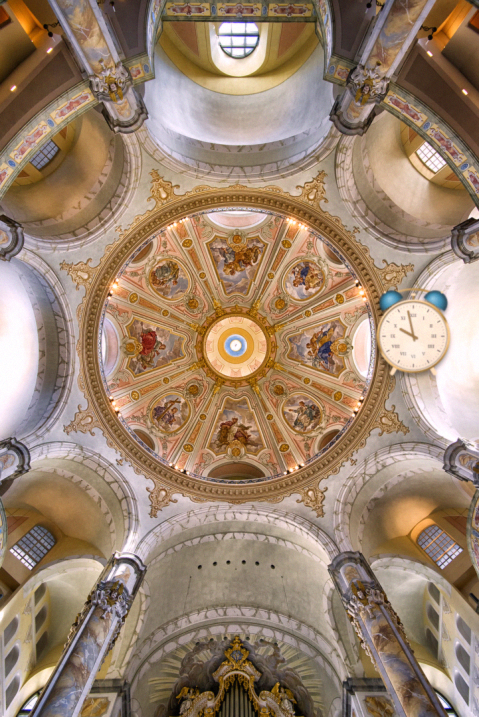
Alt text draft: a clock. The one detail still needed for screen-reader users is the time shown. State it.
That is 9:58
